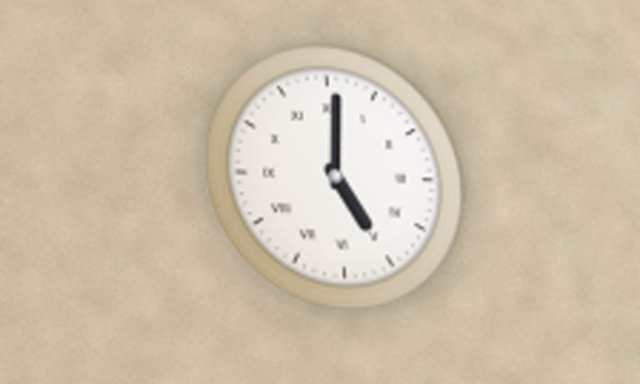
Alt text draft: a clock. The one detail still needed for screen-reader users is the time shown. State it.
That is 5:01
